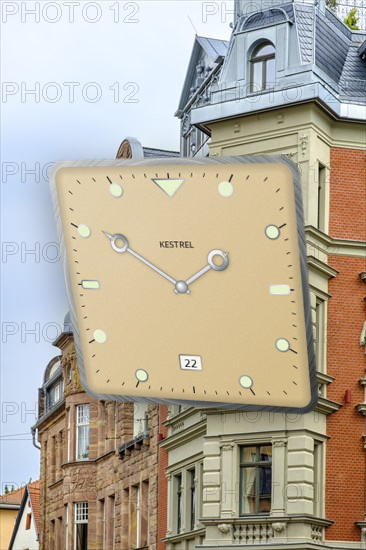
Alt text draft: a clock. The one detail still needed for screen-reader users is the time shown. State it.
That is 1:51
